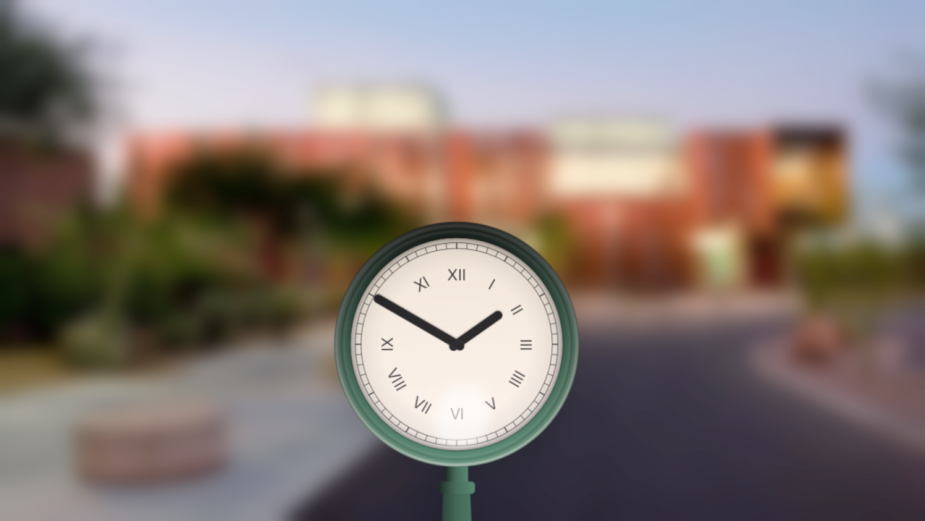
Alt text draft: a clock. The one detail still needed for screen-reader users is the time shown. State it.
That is 1:50
